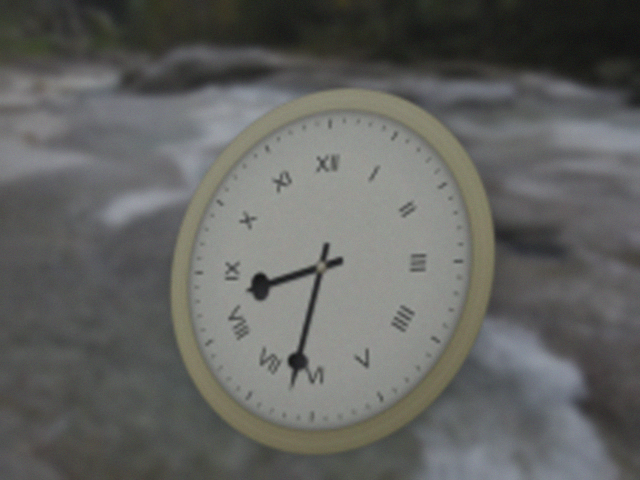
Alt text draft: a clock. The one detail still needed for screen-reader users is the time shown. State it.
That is 8:32
